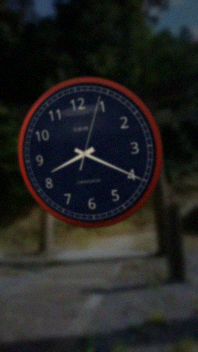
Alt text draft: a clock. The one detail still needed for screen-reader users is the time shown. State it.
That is 8:20:04
